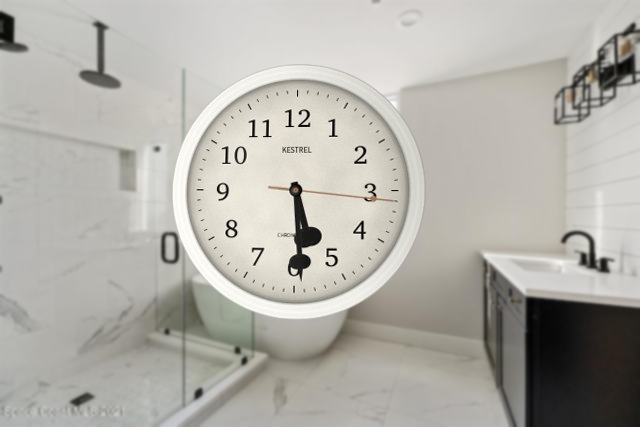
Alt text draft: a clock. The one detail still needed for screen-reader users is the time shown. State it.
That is 5:29:16
